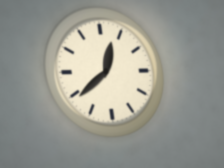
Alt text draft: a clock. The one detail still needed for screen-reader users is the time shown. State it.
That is 12:39
